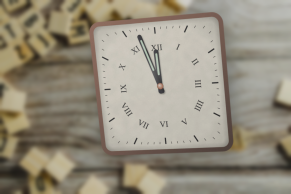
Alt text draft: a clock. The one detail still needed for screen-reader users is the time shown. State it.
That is 11:57
